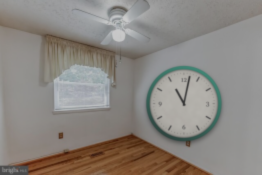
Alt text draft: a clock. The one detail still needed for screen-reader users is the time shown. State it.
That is 11:02
